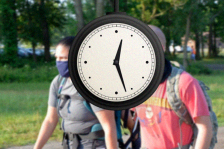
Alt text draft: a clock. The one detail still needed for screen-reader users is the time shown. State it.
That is 12:27
